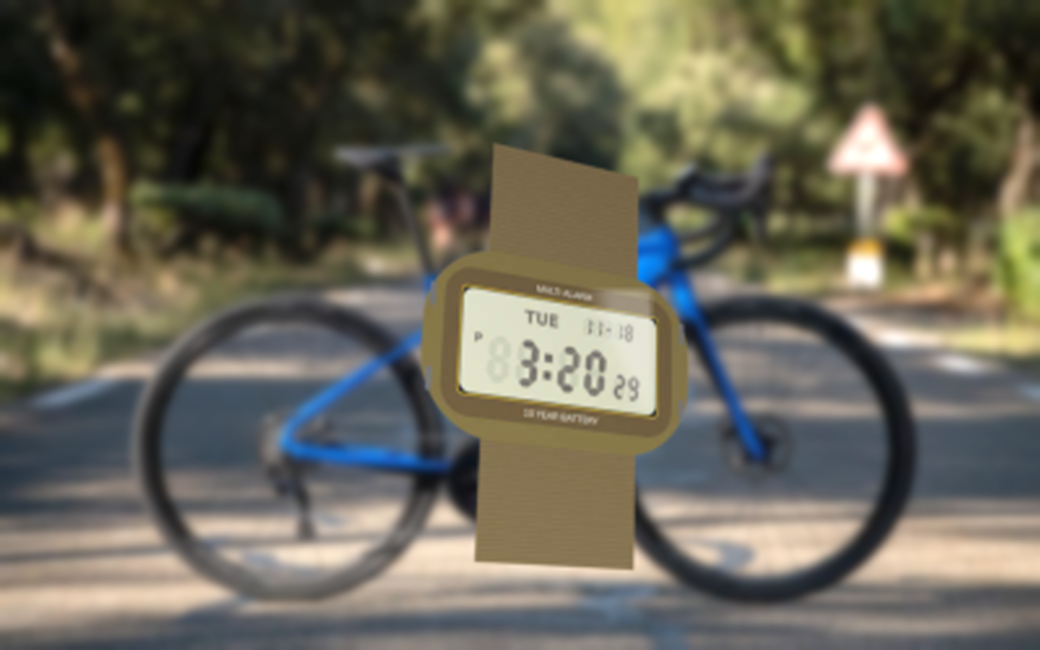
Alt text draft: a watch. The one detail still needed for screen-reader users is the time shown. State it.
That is 3:20:29
